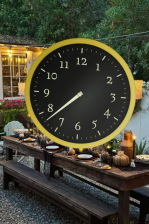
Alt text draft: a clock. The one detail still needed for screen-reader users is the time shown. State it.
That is 7:38
